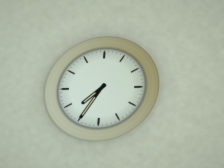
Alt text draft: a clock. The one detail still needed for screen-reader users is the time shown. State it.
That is 7:35
